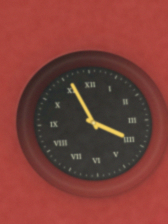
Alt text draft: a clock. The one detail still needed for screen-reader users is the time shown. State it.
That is 3:56
